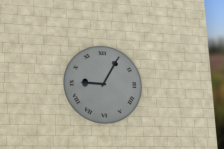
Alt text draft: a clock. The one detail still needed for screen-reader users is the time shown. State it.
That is 9:05
